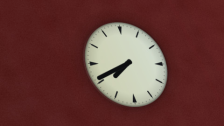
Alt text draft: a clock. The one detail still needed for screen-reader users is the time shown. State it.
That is 7:41
